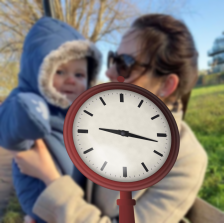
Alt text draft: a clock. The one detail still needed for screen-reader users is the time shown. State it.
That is 9:17
